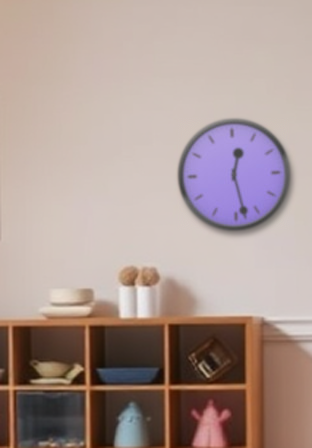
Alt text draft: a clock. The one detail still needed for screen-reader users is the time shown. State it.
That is 12:28
